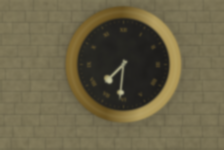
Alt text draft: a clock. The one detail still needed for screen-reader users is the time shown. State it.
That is 7:31
